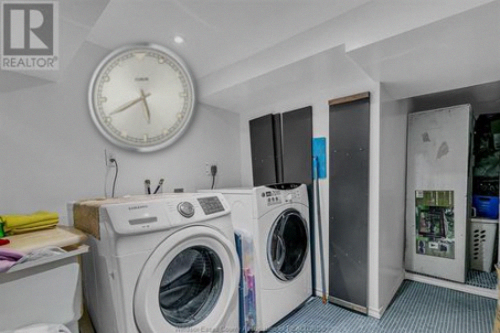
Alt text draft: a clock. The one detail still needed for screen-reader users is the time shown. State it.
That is 5:41
